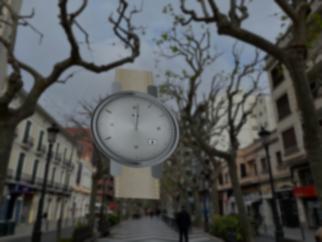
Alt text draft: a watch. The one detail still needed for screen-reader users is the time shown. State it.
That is 12:01
